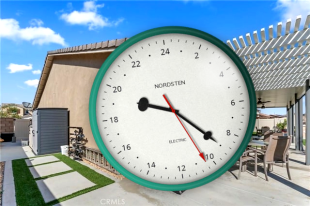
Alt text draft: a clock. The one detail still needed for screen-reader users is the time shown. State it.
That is 19:22:26
